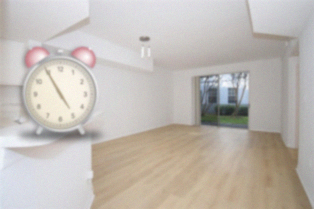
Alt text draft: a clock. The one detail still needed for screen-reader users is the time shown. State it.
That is 4:55
